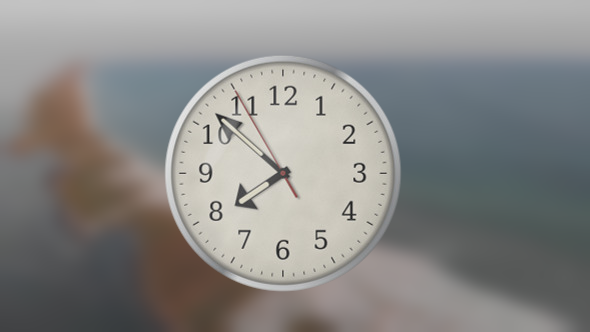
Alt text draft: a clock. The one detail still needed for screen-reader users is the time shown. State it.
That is 7:51:55
